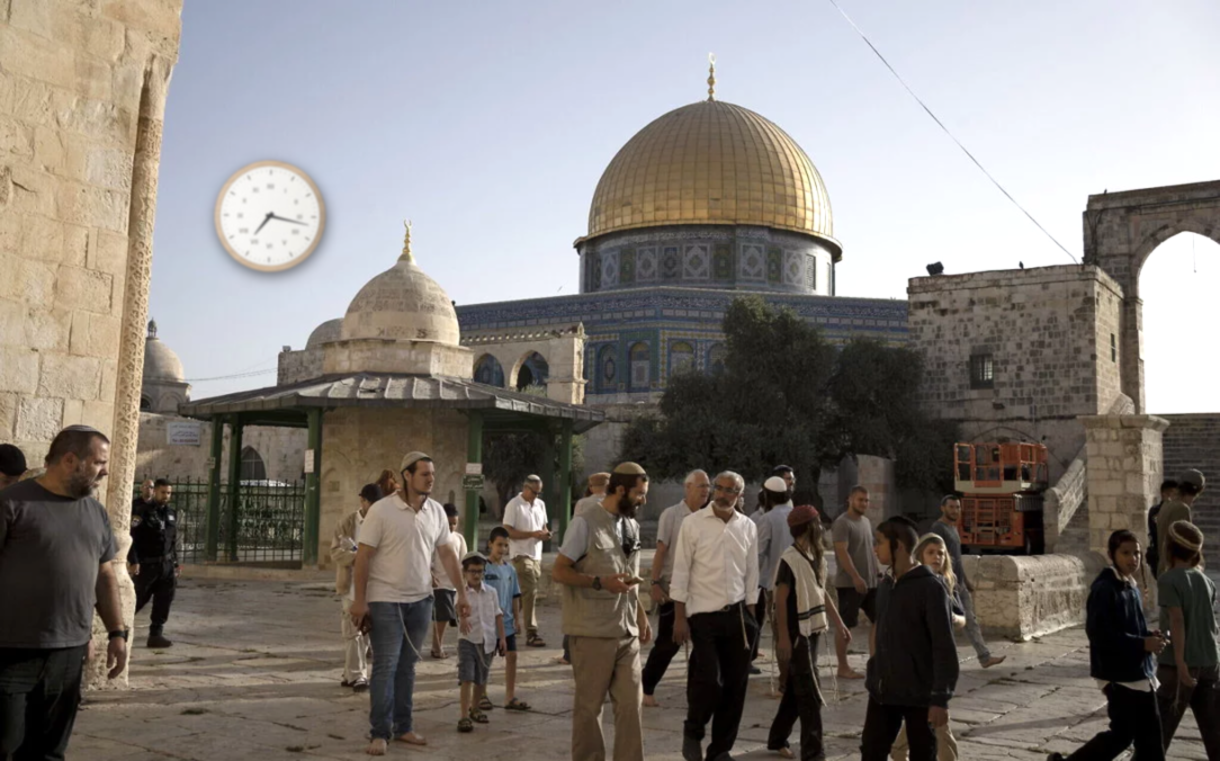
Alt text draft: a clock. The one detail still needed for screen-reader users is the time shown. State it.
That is 7:17
